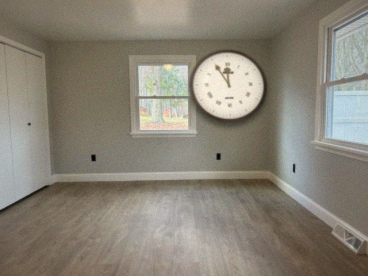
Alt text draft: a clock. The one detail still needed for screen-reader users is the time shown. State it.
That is 11:55
